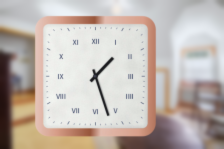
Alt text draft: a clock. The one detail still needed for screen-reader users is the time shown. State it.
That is 1:27
